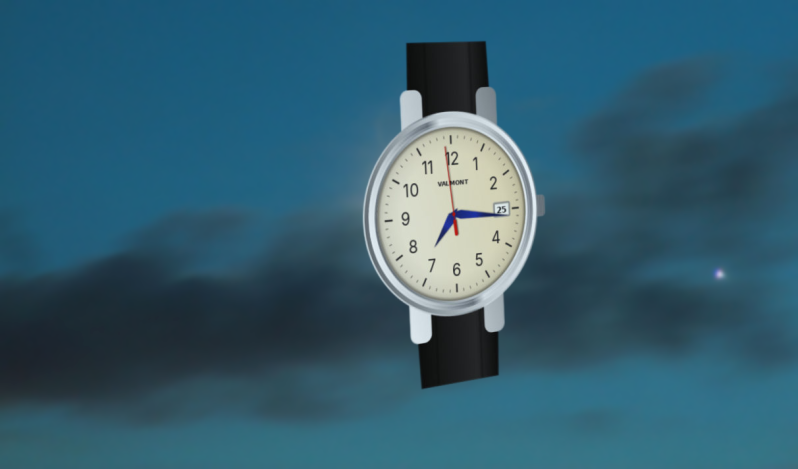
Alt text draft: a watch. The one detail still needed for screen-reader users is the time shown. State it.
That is 7:15:59
